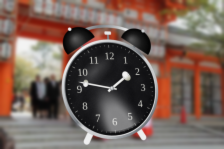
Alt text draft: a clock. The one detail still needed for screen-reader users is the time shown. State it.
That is 1:47
